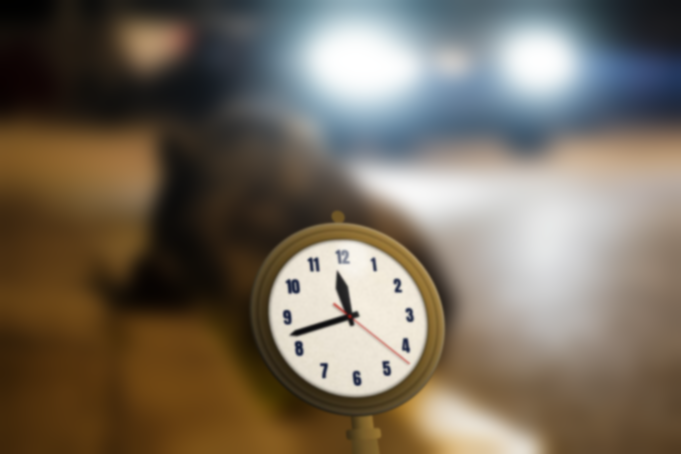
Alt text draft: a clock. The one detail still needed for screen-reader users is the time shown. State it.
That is 11:42:22
